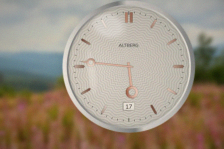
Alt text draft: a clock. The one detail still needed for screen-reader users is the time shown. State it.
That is 5:46
